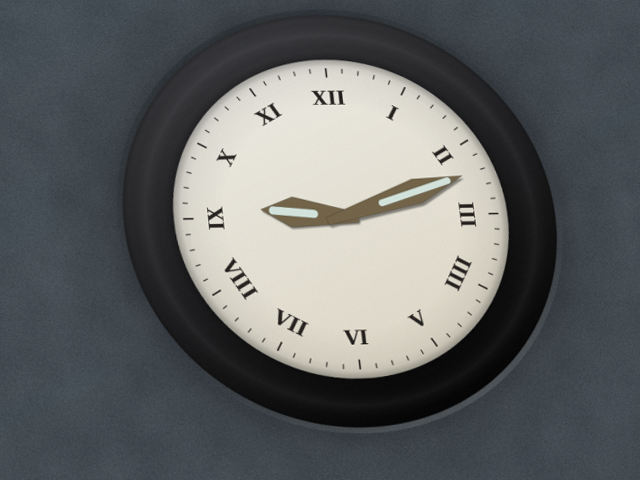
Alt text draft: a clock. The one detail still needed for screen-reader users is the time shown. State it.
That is 9:12
